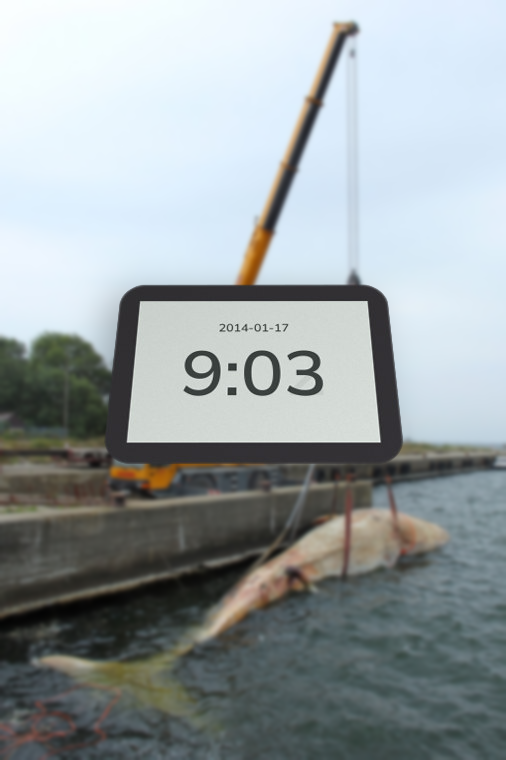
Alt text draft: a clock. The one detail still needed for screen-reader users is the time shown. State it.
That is 9:03
